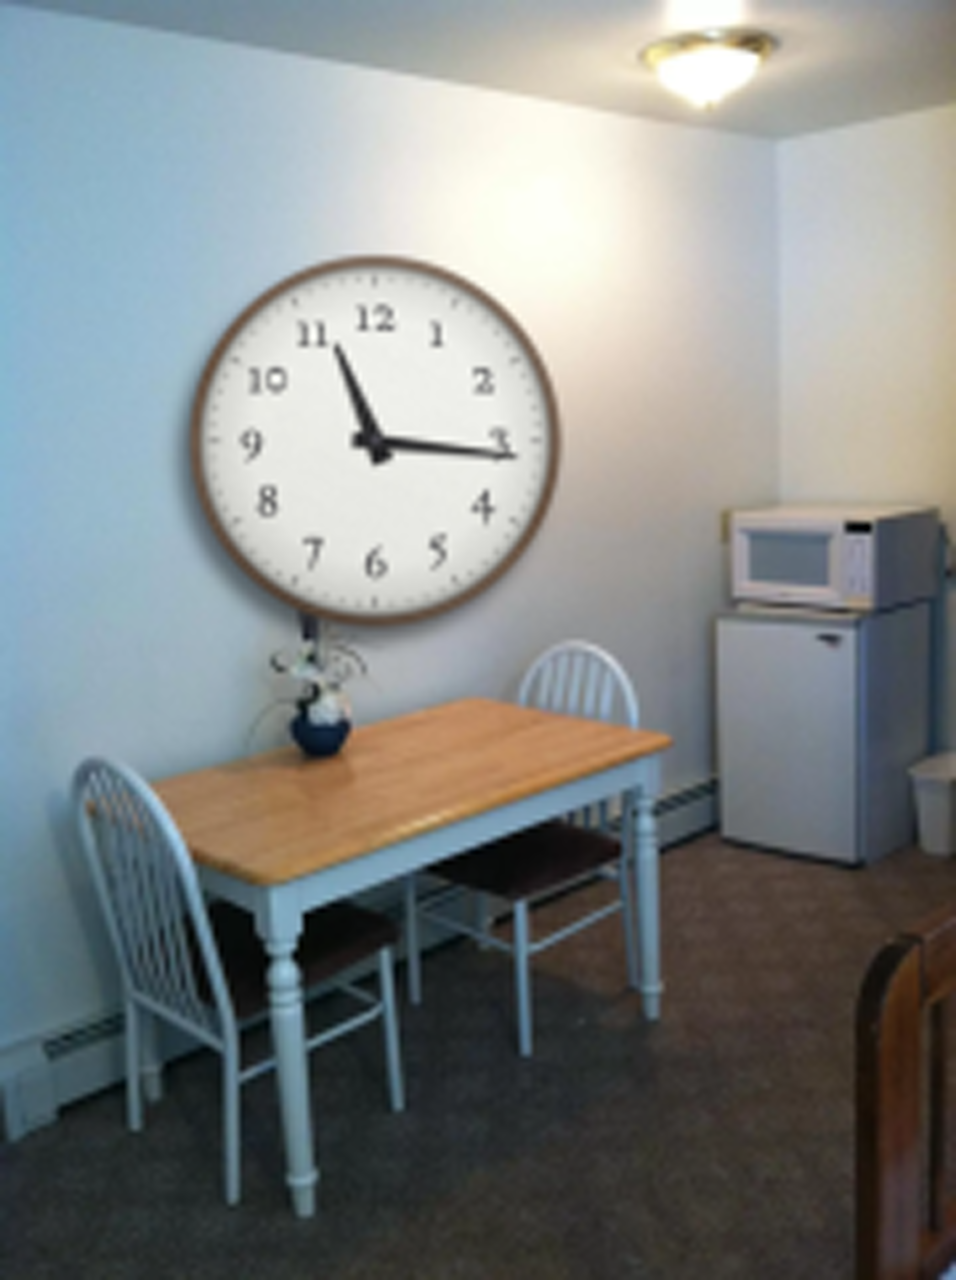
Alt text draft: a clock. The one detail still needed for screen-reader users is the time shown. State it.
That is 11:16
